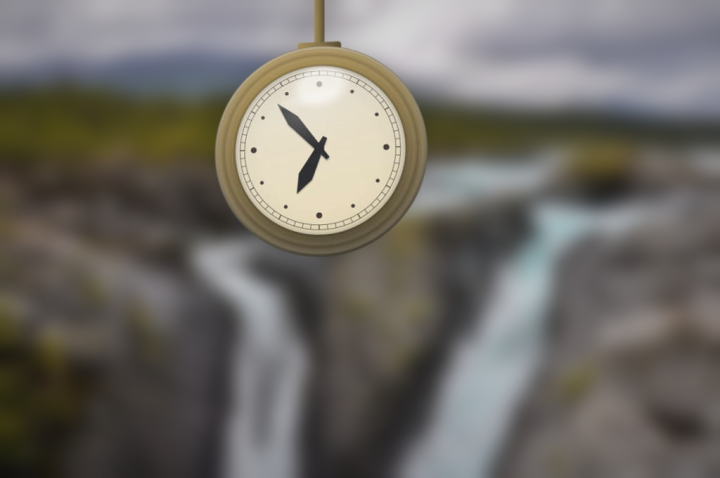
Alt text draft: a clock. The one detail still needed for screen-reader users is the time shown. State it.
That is 6:53
